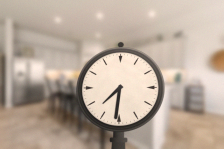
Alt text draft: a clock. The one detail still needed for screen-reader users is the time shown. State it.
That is 7:31
